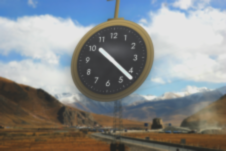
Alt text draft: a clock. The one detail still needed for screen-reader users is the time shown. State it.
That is 10:22
